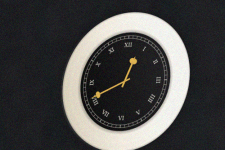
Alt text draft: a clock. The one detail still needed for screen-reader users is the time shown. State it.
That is 12:41
